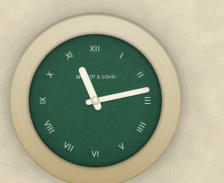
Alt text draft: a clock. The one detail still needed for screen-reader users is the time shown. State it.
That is 11:13
